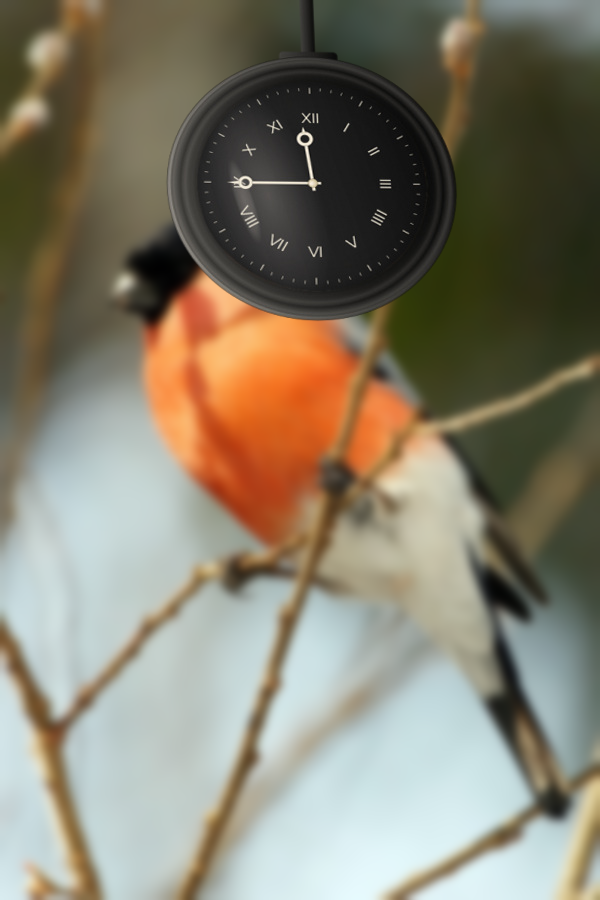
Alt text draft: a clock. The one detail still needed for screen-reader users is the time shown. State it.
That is 11:45
